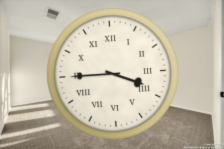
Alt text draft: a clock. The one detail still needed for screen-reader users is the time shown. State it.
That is 3:45
